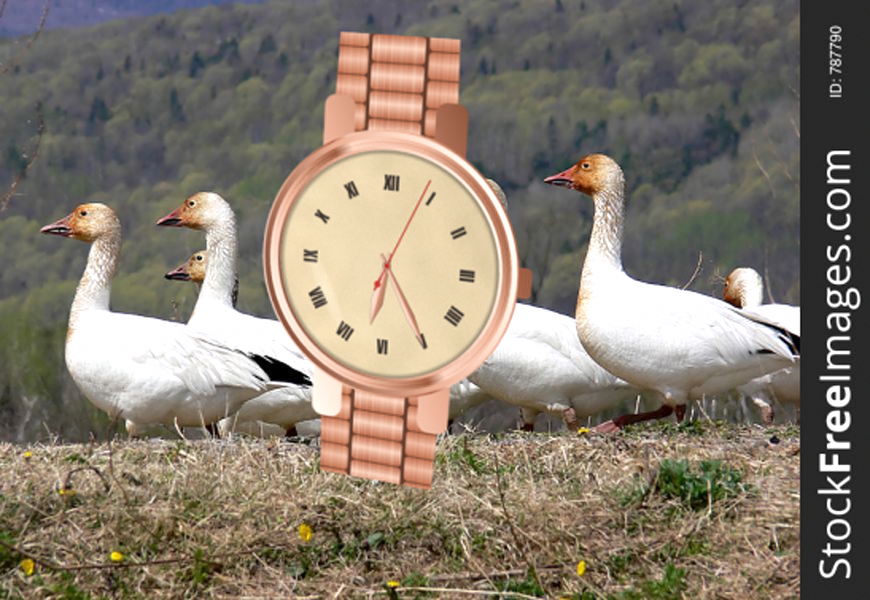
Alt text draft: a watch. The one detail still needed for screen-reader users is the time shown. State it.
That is 6:25:04
